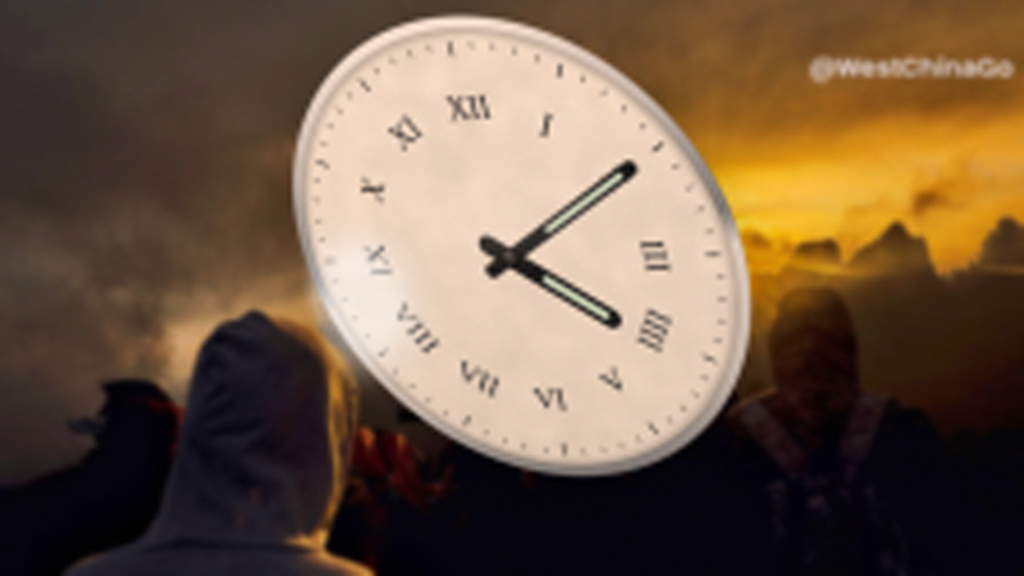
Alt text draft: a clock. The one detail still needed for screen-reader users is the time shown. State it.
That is 4:10
